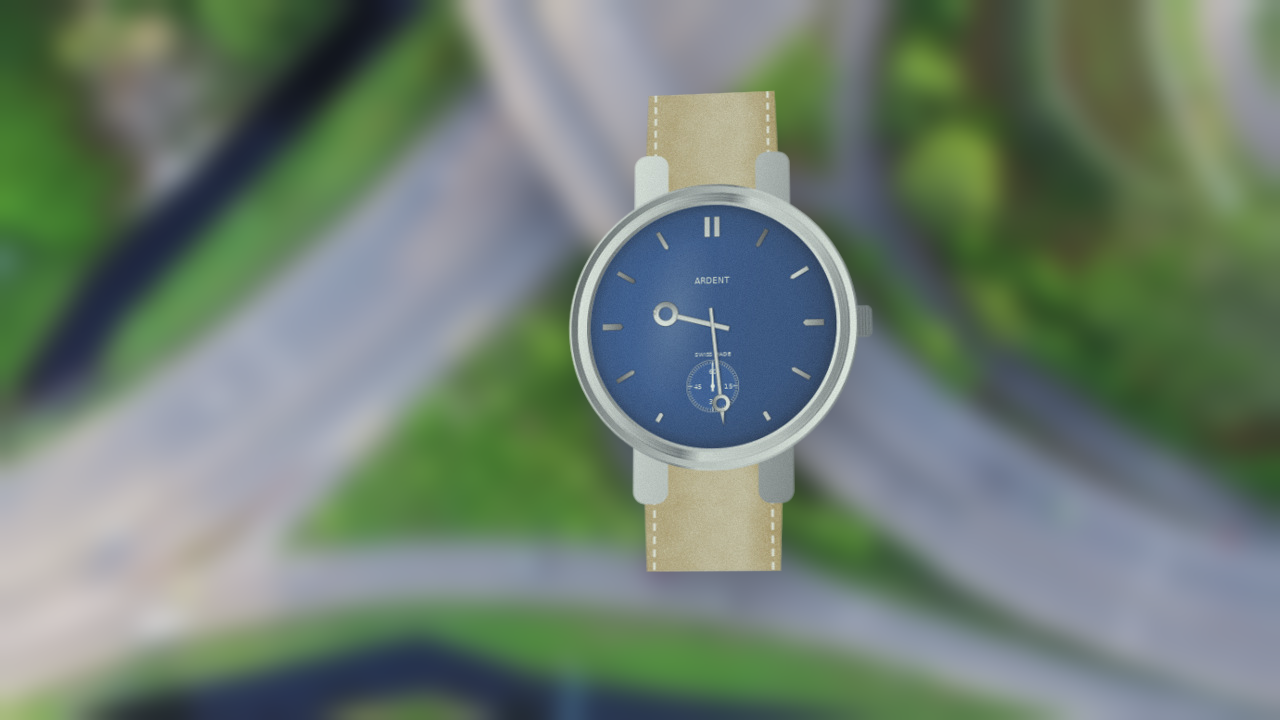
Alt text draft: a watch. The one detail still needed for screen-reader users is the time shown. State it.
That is 9:29
